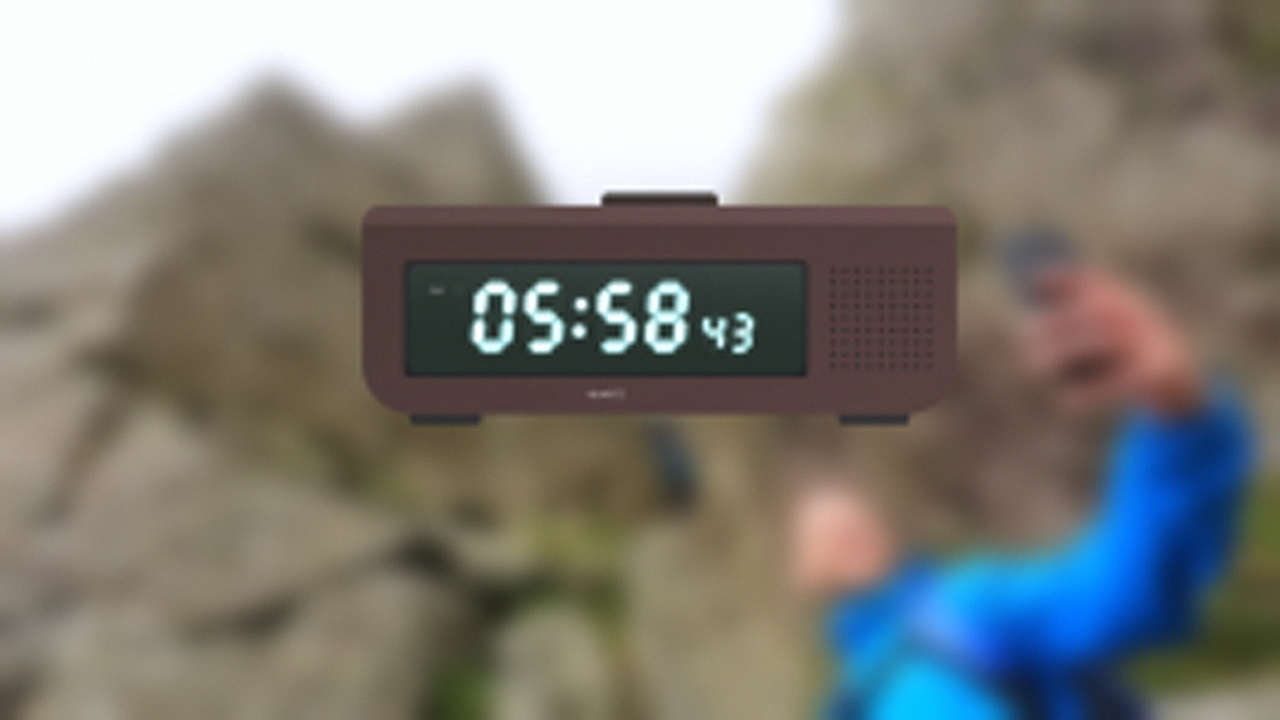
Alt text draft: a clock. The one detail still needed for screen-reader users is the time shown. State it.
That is 5:58:43
